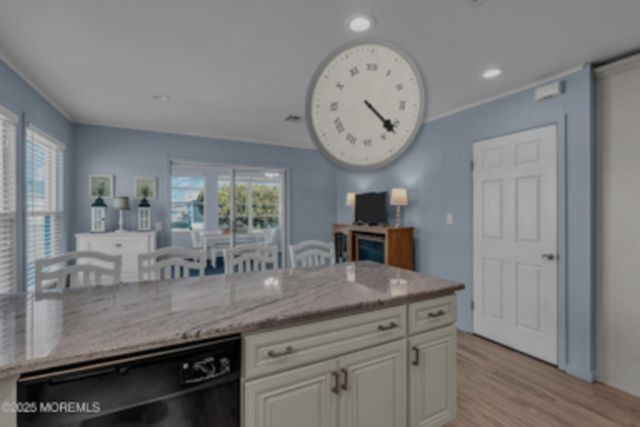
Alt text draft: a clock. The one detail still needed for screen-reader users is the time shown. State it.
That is 4:22
